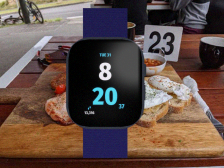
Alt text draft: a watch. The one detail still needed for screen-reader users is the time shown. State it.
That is 8:20
